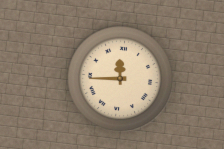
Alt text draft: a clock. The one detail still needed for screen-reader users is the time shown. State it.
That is 11:44
